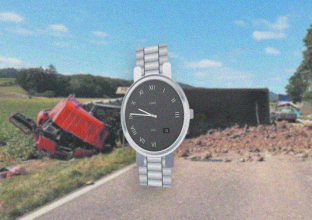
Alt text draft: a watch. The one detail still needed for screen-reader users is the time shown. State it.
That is 9:46
